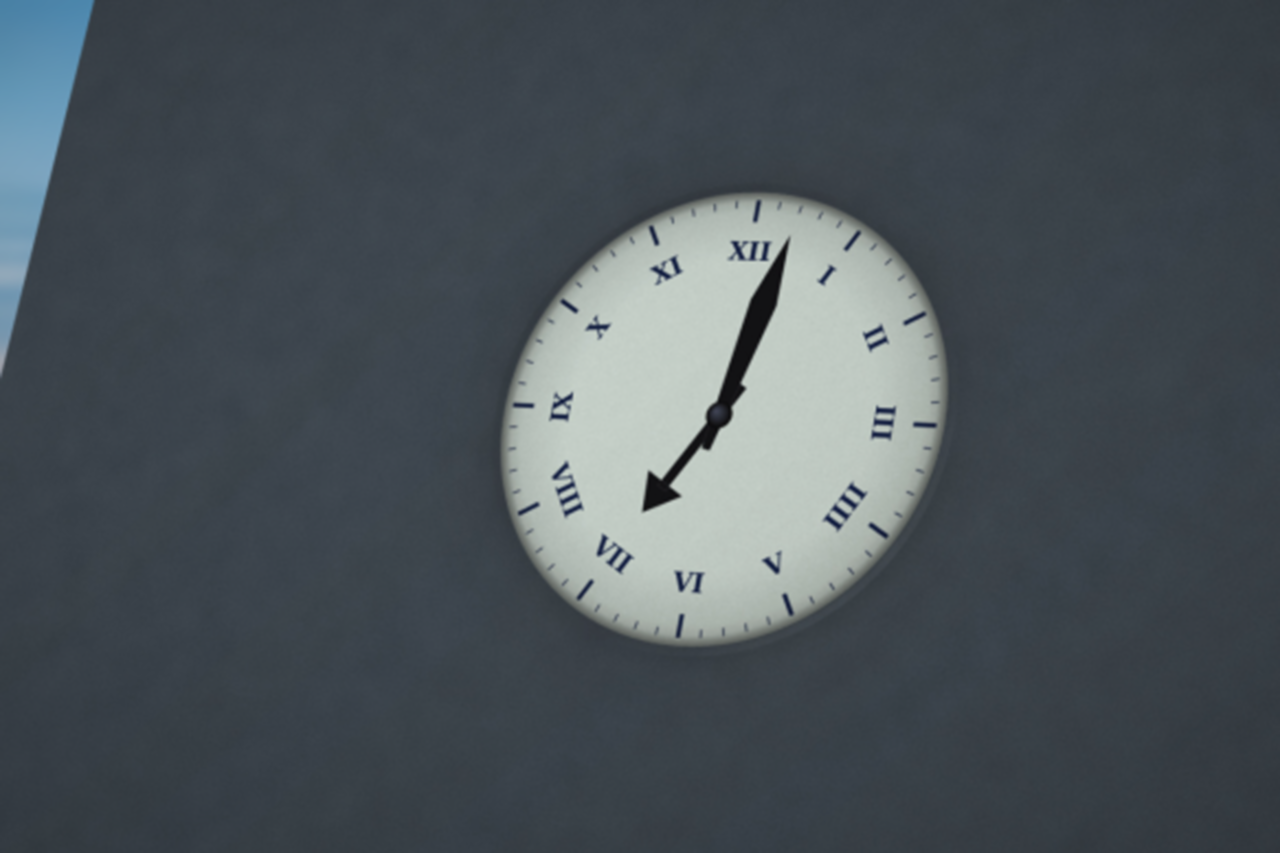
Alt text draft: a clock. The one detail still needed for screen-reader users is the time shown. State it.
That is 7:02
